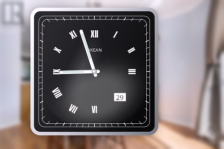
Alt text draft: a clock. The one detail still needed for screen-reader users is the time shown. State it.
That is 8:57
